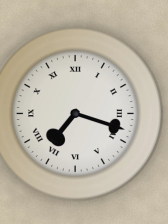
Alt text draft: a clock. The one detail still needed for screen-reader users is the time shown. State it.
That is 7:18
